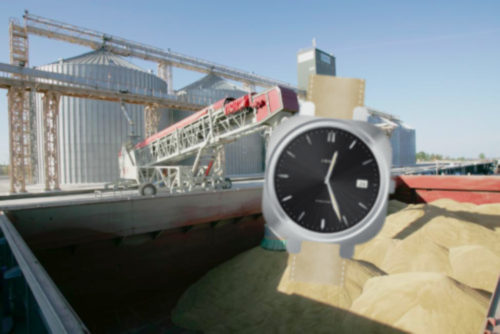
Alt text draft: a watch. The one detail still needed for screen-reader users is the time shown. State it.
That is 12:26
